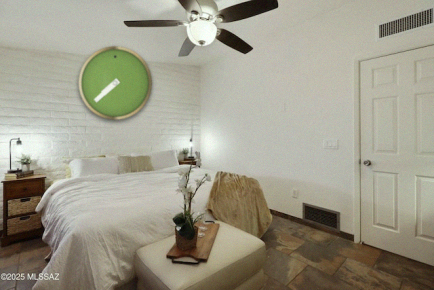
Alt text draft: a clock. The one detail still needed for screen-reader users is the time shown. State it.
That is 7:38
